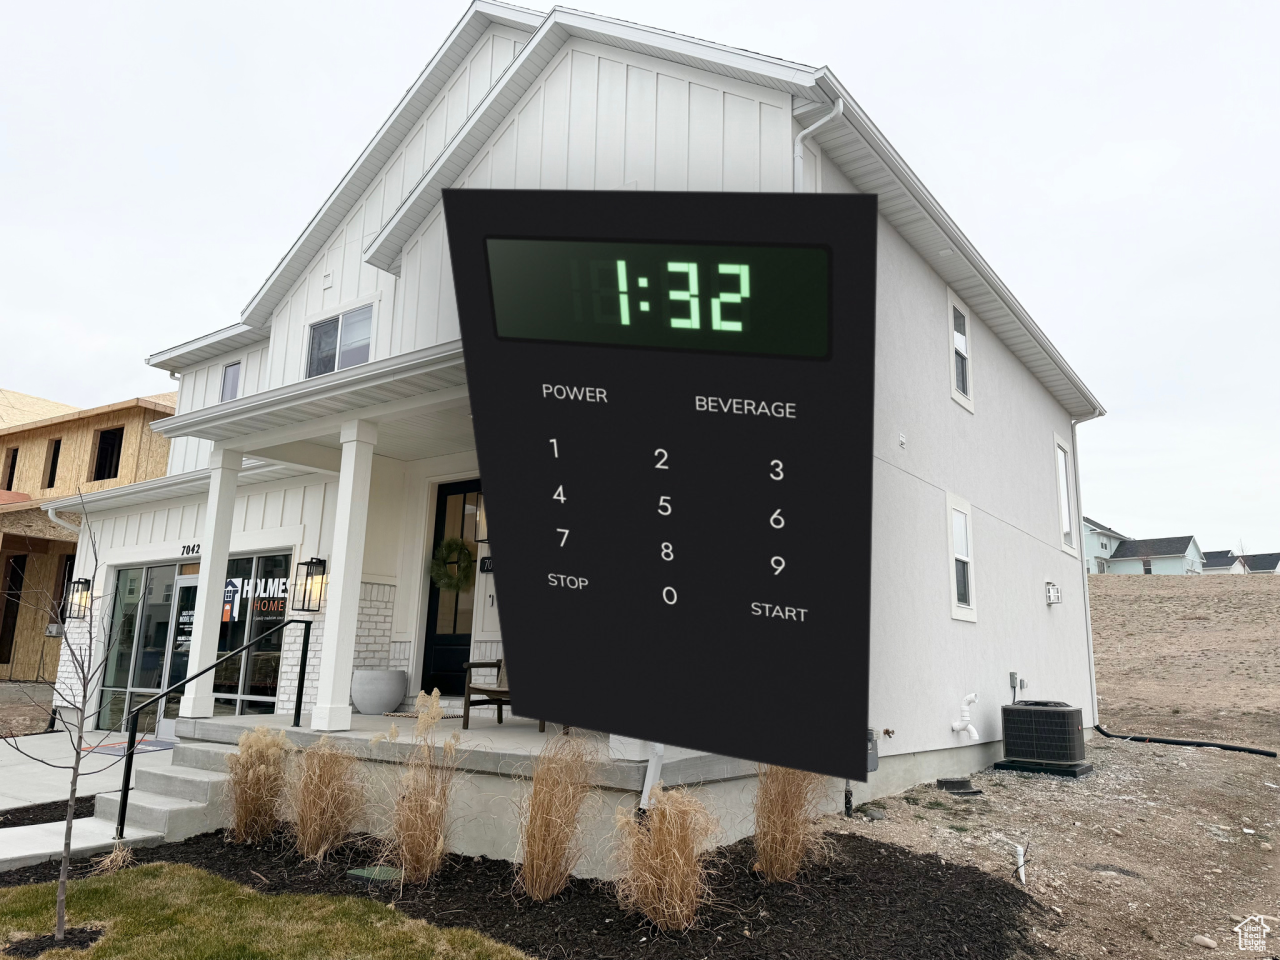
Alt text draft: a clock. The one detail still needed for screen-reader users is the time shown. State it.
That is 1:32
